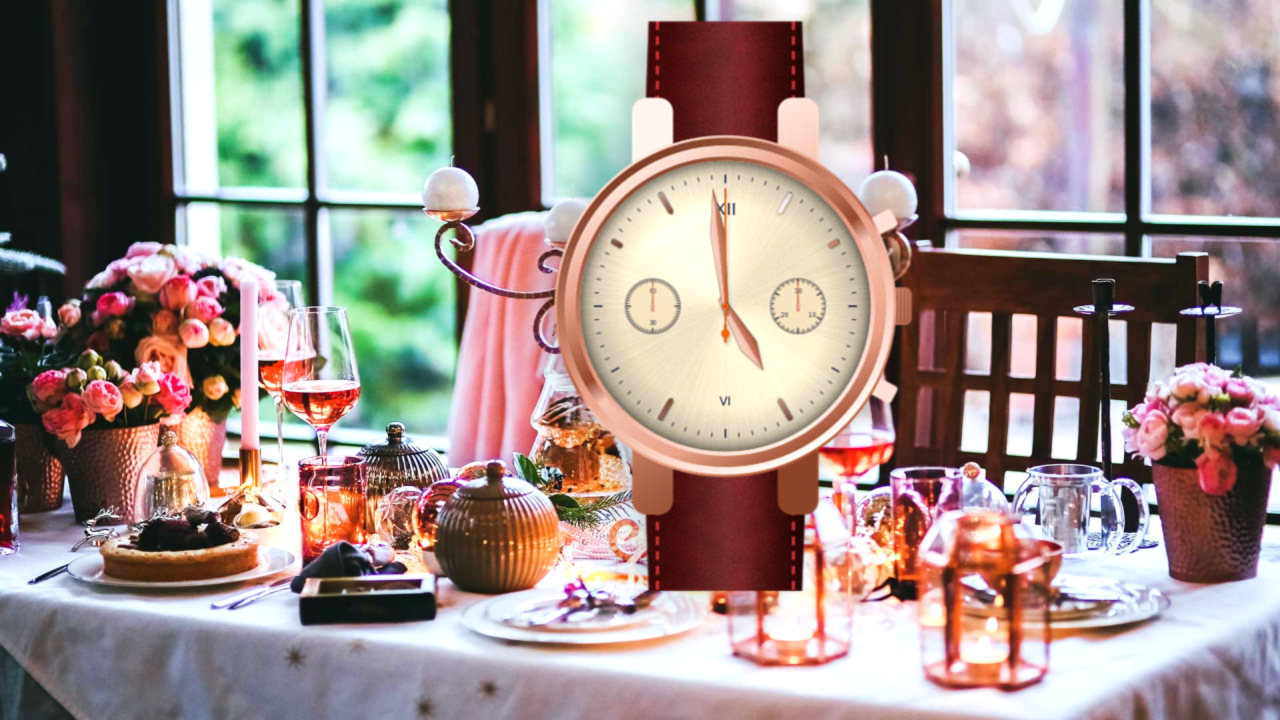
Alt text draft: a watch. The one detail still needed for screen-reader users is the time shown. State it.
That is 4:59
